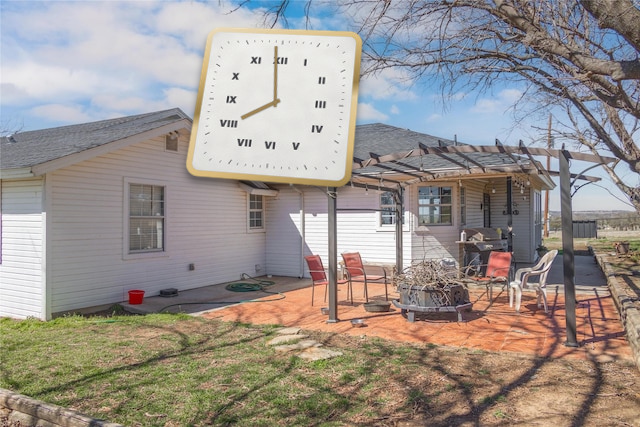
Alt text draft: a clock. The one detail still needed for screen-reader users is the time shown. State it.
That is 7:59
